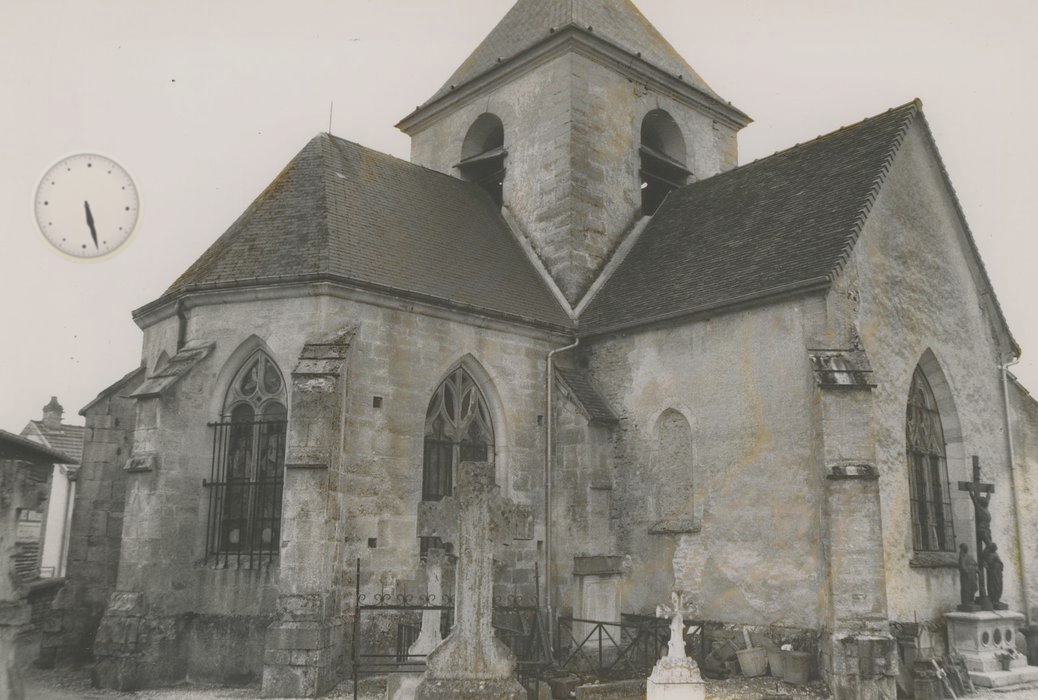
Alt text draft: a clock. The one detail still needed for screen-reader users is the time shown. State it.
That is 5:27
